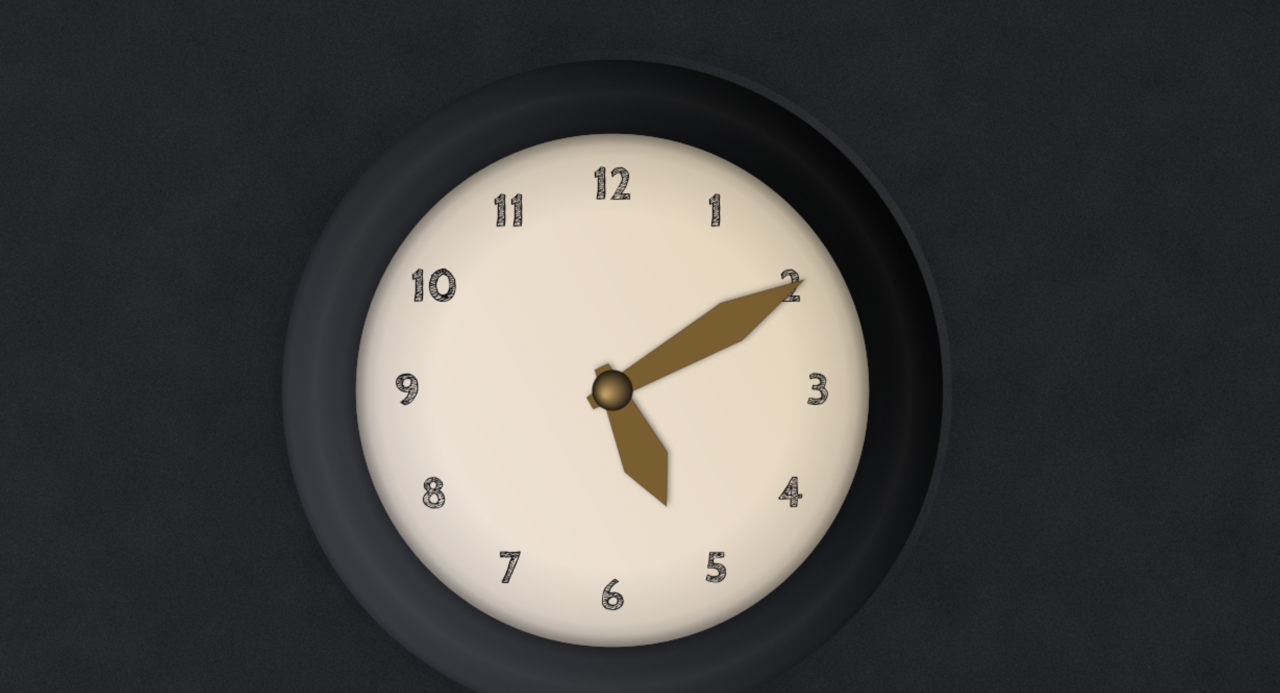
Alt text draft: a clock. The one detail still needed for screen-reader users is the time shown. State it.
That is 5:10
